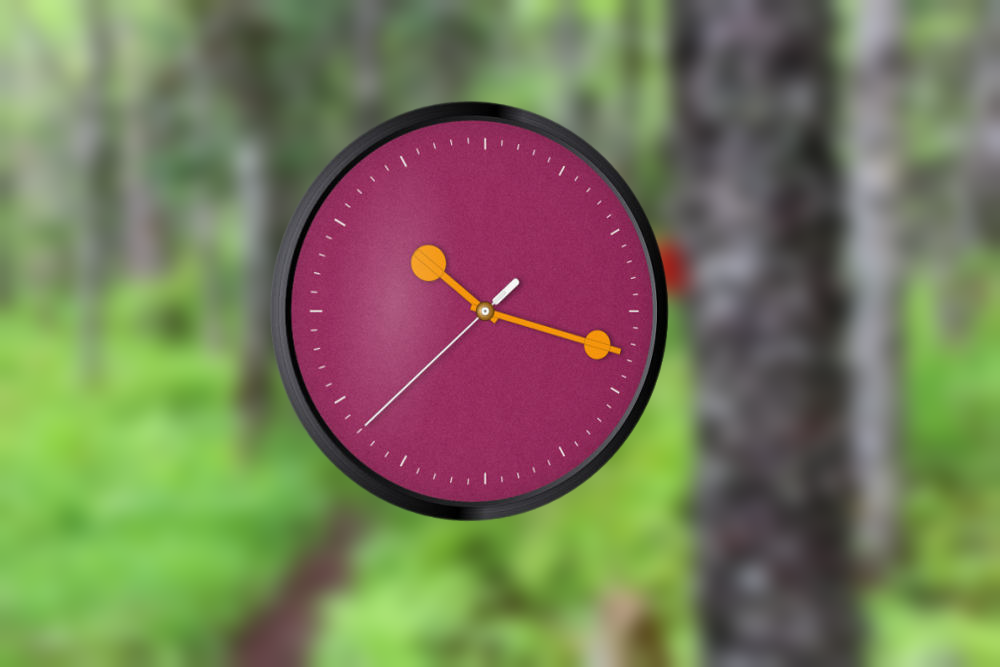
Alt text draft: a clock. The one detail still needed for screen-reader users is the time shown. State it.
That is 10:17:38
